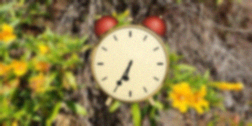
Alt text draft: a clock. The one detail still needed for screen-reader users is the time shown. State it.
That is 6:35
